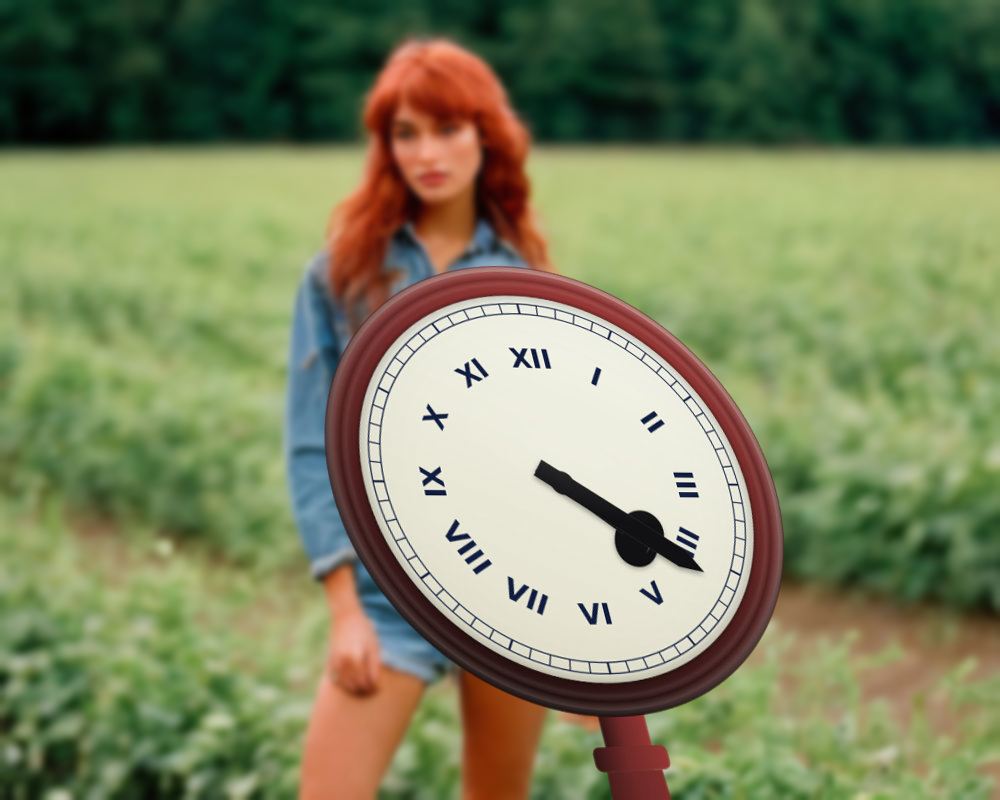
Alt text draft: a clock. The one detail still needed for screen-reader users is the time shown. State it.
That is 4:21
